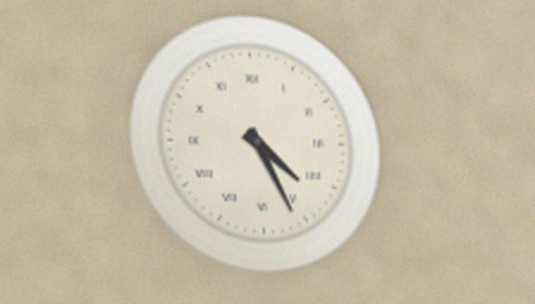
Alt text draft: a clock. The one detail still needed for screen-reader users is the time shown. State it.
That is 4:26
